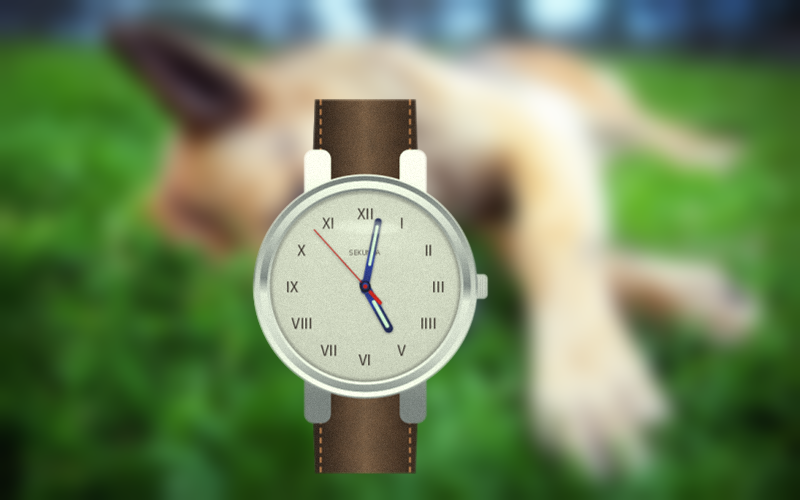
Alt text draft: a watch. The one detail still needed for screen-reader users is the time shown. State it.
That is 5:01:53
